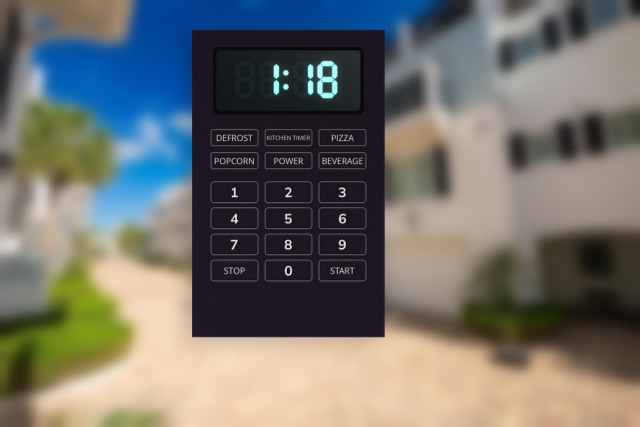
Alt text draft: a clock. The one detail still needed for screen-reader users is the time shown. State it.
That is 1:18
